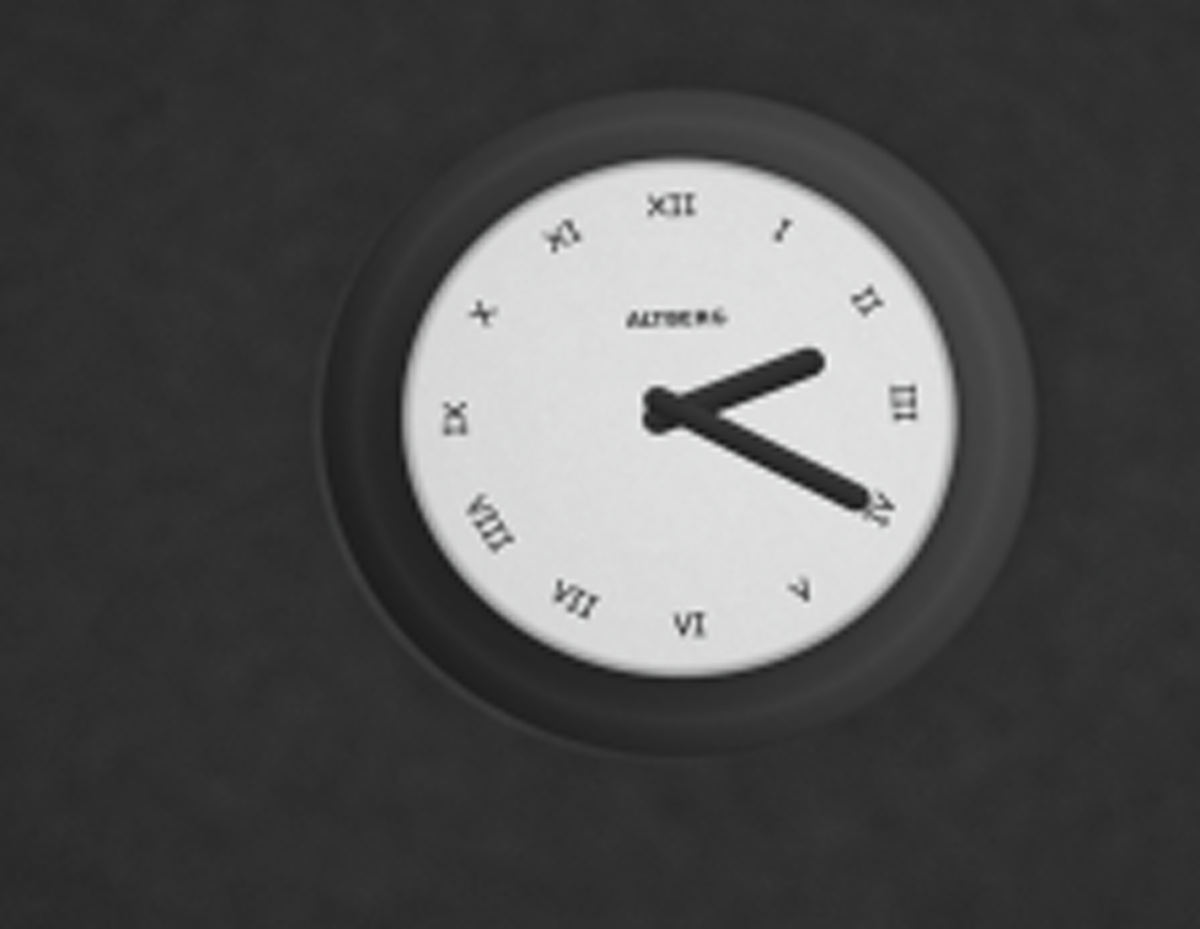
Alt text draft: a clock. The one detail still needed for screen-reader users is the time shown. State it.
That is 2:20
